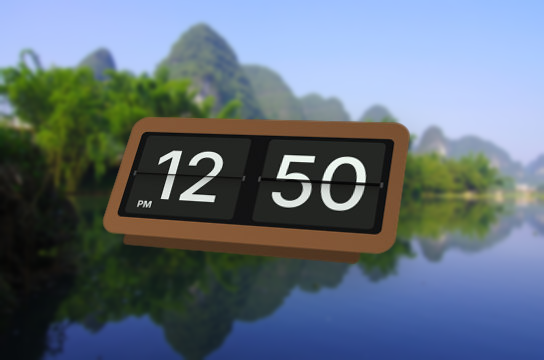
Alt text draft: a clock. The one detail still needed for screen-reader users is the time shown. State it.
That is 12:50
